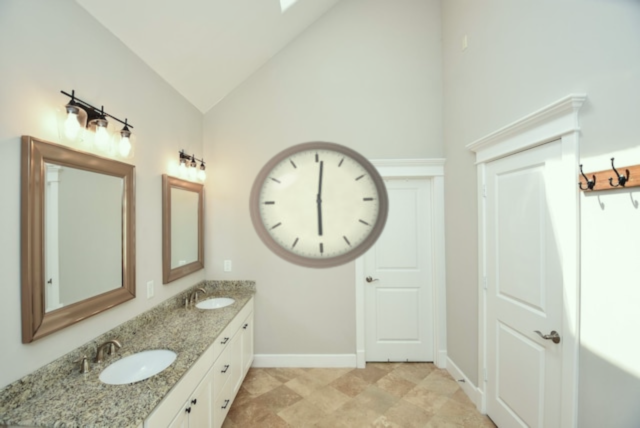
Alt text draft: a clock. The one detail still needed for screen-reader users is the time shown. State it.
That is 6:01
